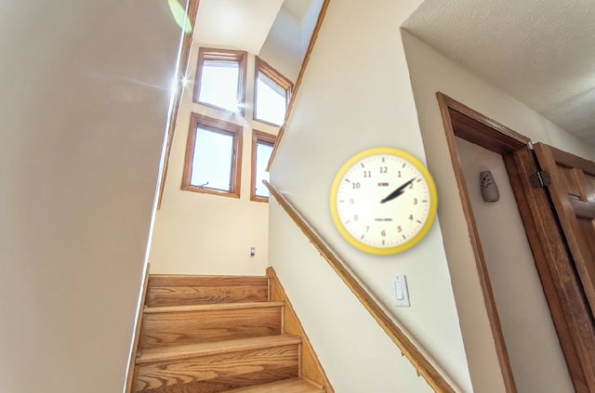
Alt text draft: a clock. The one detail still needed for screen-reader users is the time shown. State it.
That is 2:09
